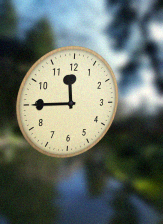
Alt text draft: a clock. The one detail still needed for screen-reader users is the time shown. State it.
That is 11:45
